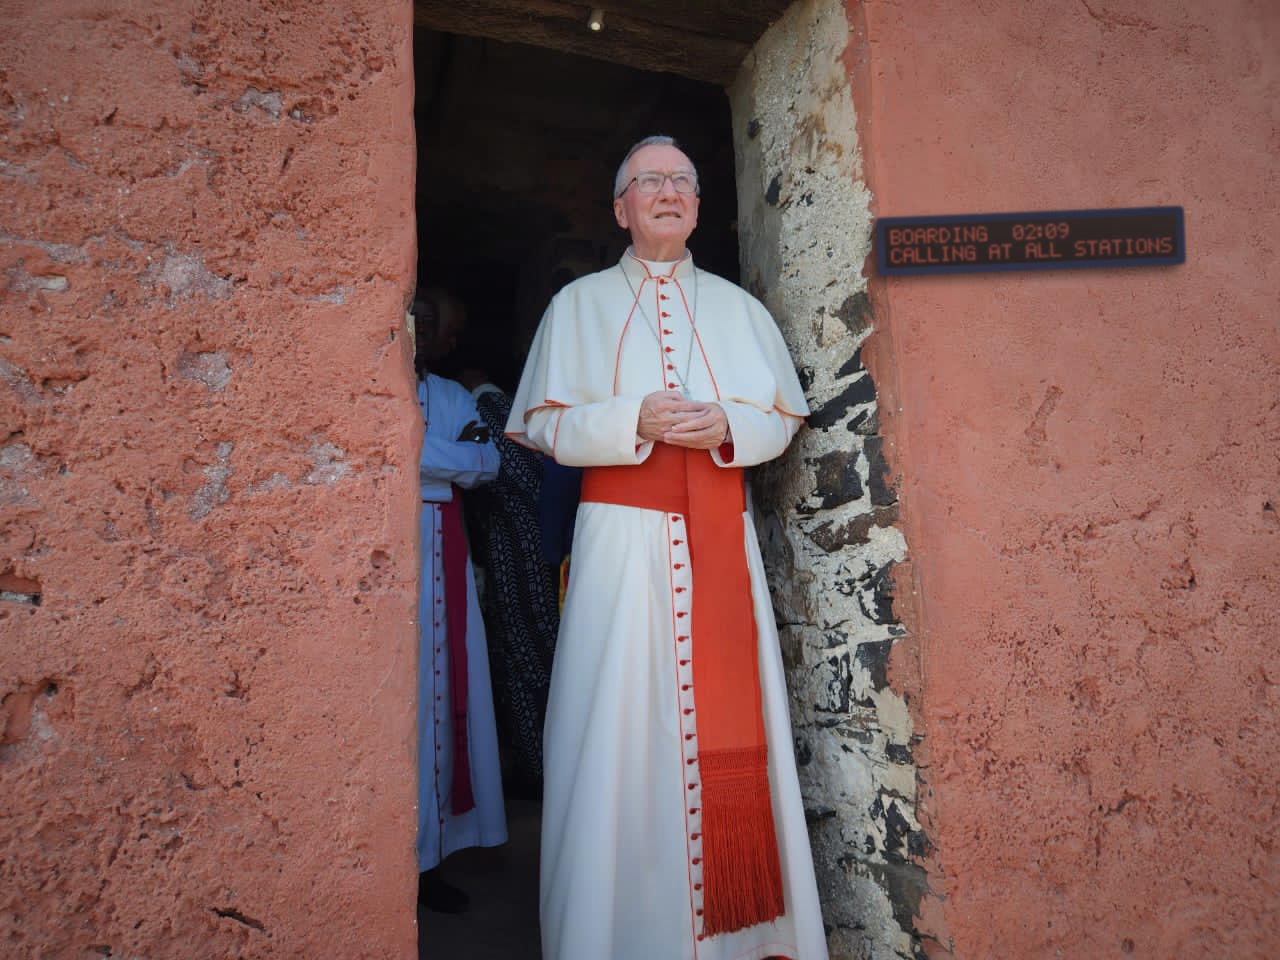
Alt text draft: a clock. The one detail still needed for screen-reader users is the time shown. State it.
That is 2:09
